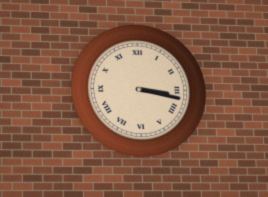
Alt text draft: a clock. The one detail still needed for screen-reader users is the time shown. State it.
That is 3:17
